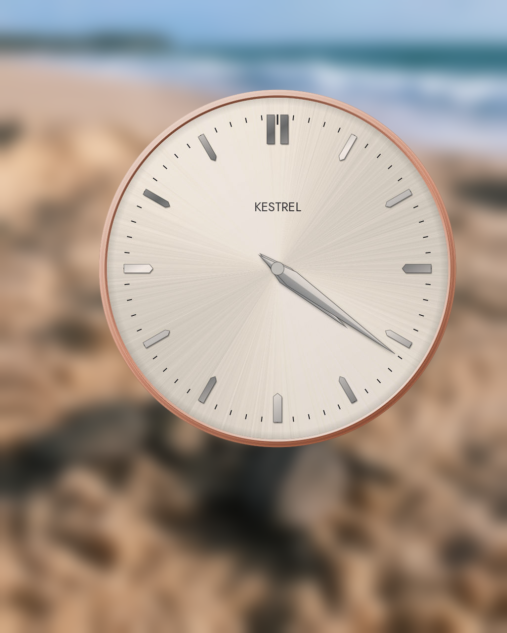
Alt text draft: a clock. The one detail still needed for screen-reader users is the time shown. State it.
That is 4:21
